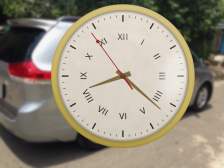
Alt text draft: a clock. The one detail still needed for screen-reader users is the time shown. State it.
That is 8:21:54
